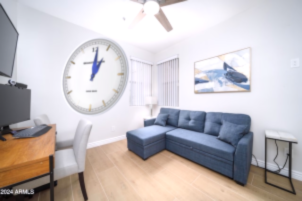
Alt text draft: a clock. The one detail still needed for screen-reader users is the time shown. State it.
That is 1:01
